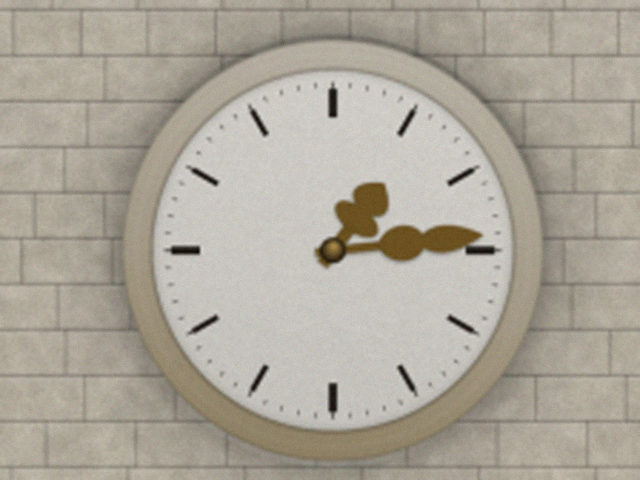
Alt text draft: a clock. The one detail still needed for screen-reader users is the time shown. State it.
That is 1:14
